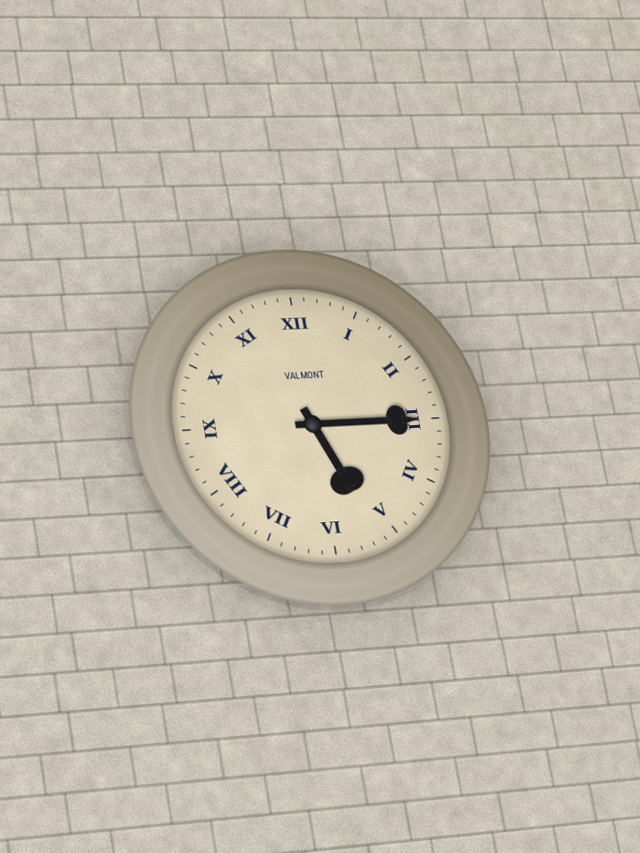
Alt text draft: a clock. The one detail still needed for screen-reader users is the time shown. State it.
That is 5:15
